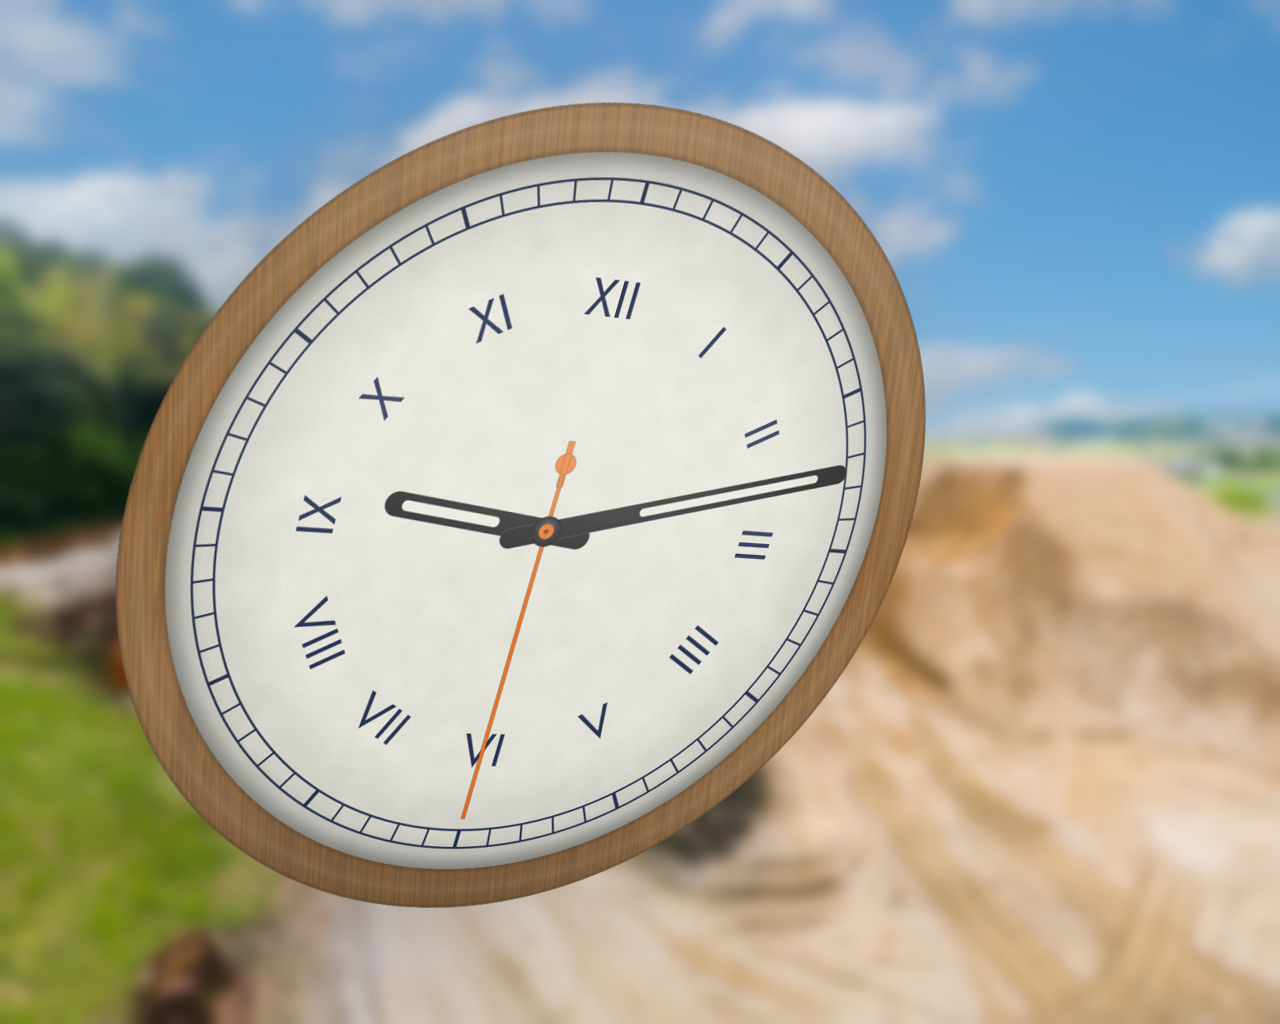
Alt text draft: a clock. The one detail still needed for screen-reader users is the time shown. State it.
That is 9:12:30
